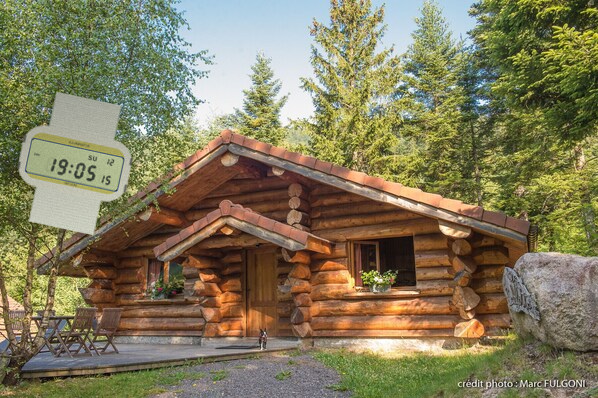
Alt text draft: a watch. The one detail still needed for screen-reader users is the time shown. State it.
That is 19:05:15
